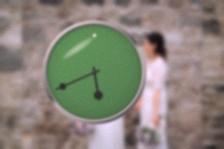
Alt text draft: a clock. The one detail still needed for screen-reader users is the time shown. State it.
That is 5:41
